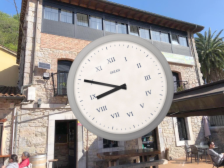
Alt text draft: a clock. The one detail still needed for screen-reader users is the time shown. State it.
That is 8:50
